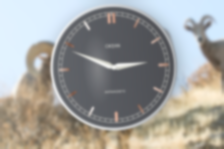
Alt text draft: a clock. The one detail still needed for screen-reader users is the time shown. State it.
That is 2:49
